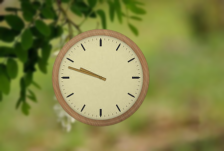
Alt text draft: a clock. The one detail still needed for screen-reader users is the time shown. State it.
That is 9:48
